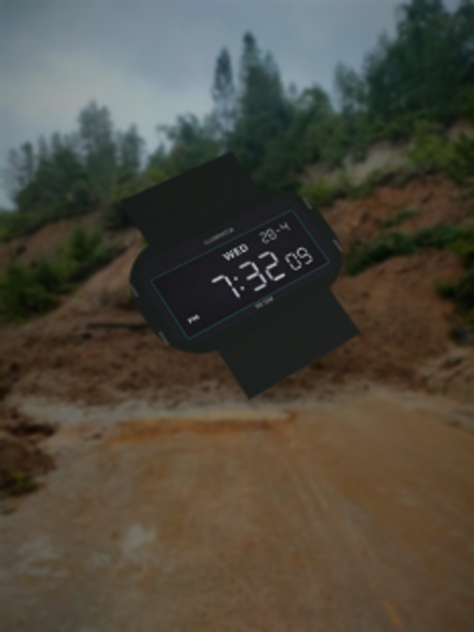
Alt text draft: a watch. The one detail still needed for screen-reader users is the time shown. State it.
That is 7:32:09
